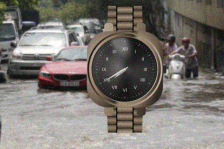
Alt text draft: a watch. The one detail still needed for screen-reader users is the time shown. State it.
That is 7:40
